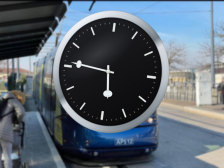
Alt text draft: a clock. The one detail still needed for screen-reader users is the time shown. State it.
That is 5:46
